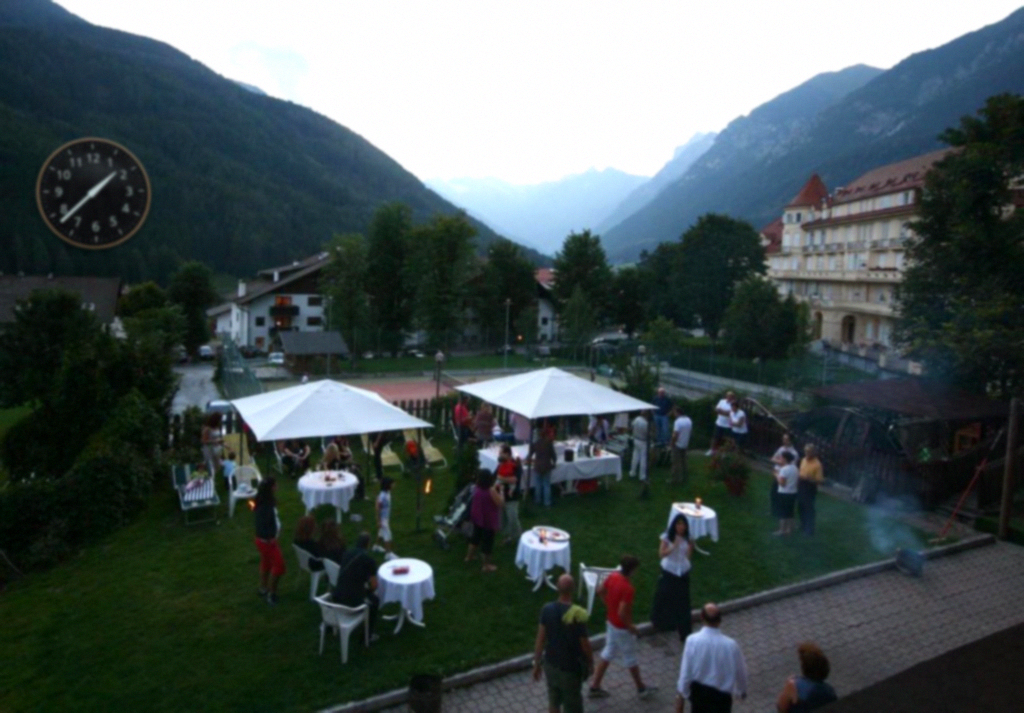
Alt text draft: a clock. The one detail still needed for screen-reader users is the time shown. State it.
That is 1:38
